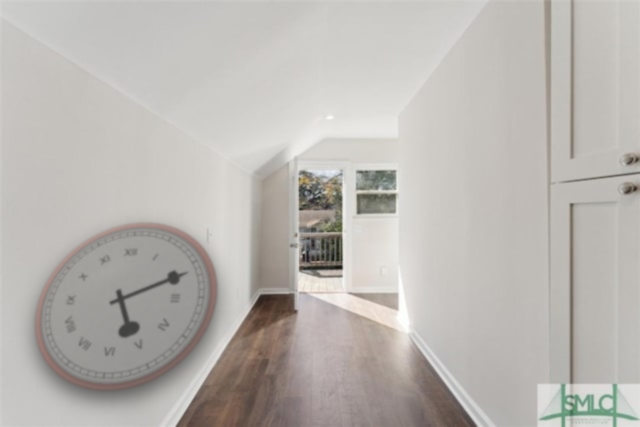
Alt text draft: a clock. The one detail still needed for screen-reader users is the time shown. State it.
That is 5:11
